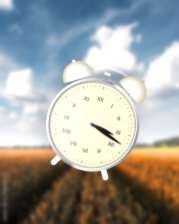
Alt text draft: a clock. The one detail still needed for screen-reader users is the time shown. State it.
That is 3:18
